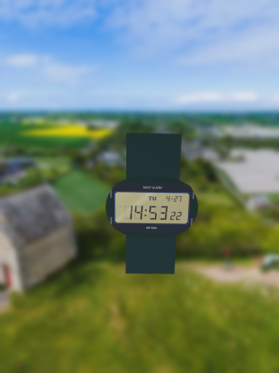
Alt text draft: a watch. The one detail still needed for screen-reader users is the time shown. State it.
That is 14:53:22
